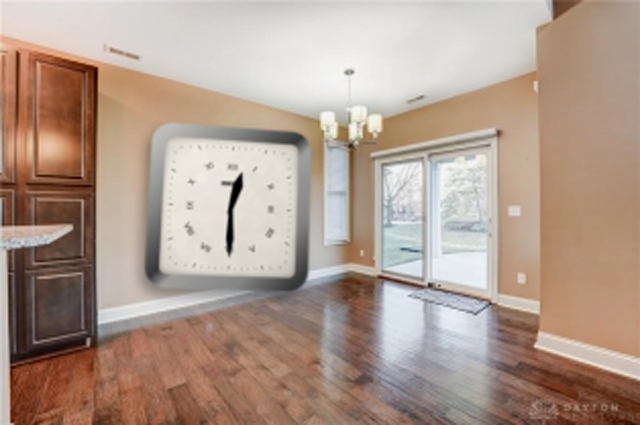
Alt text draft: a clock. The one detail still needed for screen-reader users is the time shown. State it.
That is 12:30
